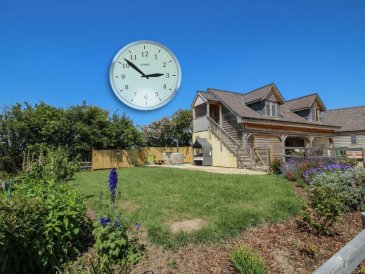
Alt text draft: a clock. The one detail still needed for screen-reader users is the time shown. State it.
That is 2:52
